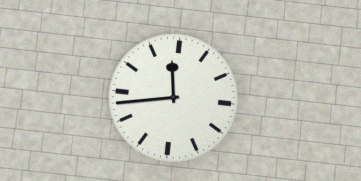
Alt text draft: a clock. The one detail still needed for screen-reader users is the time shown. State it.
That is 11:43
